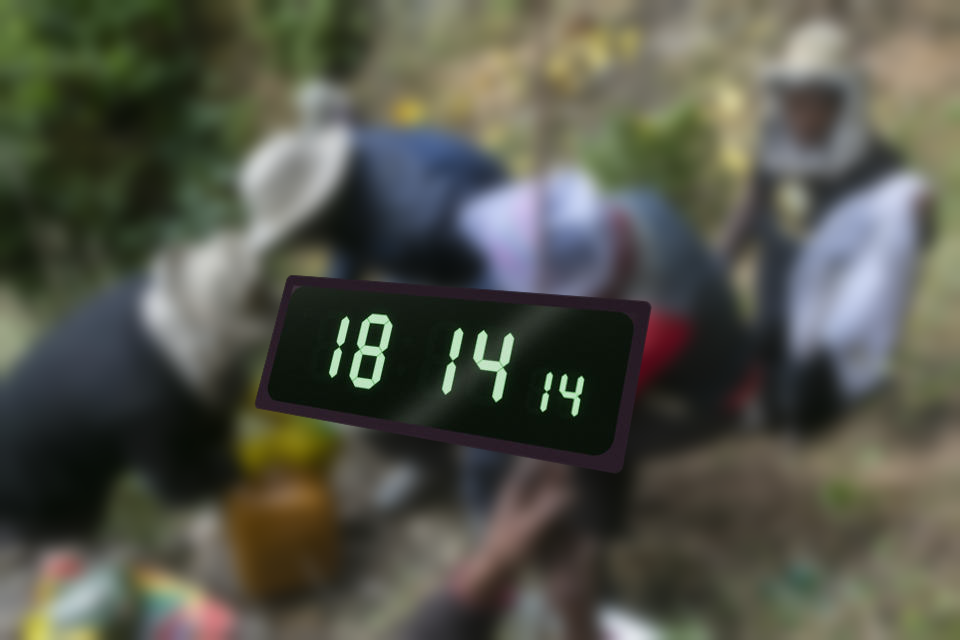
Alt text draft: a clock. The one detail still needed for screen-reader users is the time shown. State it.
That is 18:14:14
